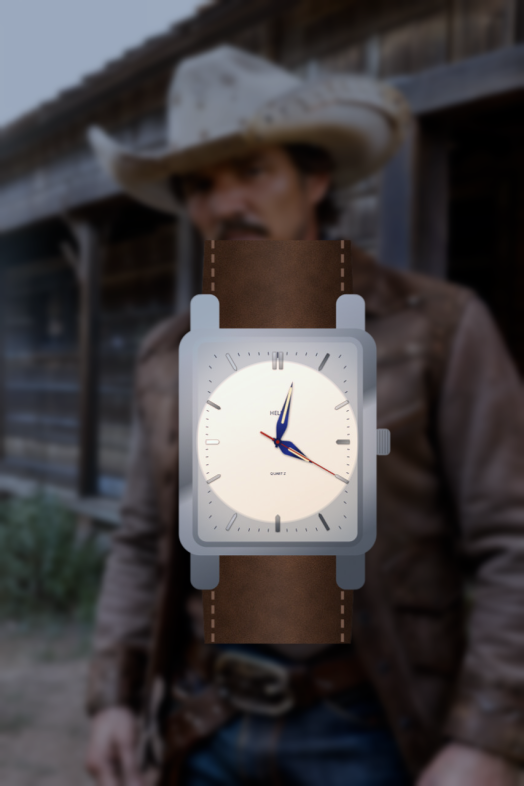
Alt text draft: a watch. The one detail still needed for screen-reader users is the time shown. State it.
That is 4:02:20
